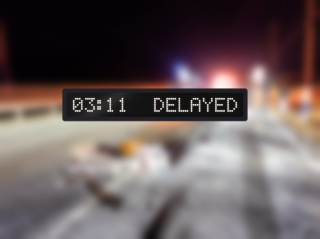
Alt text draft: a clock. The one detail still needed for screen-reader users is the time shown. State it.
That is 3:11
